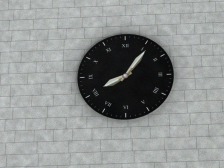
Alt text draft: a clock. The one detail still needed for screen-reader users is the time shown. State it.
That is 8:06
